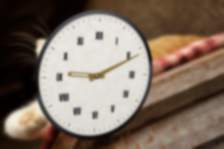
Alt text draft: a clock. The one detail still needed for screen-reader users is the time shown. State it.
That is 9:11
